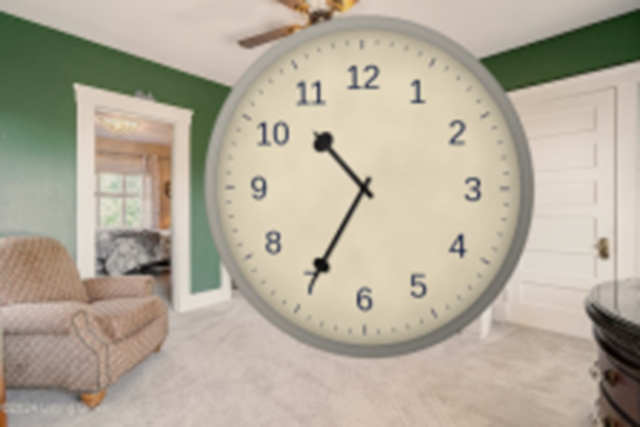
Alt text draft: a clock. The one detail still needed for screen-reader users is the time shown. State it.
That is 10:35
